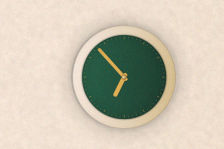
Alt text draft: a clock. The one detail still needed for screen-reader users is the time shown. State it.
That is 6:53
